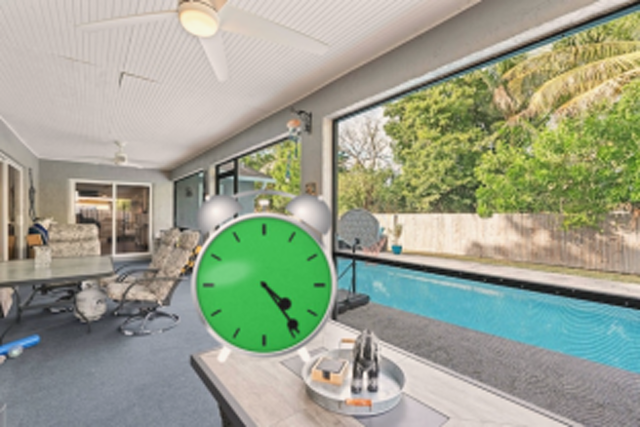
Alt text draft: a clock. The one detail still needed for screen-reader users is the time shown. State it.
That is 4:24
